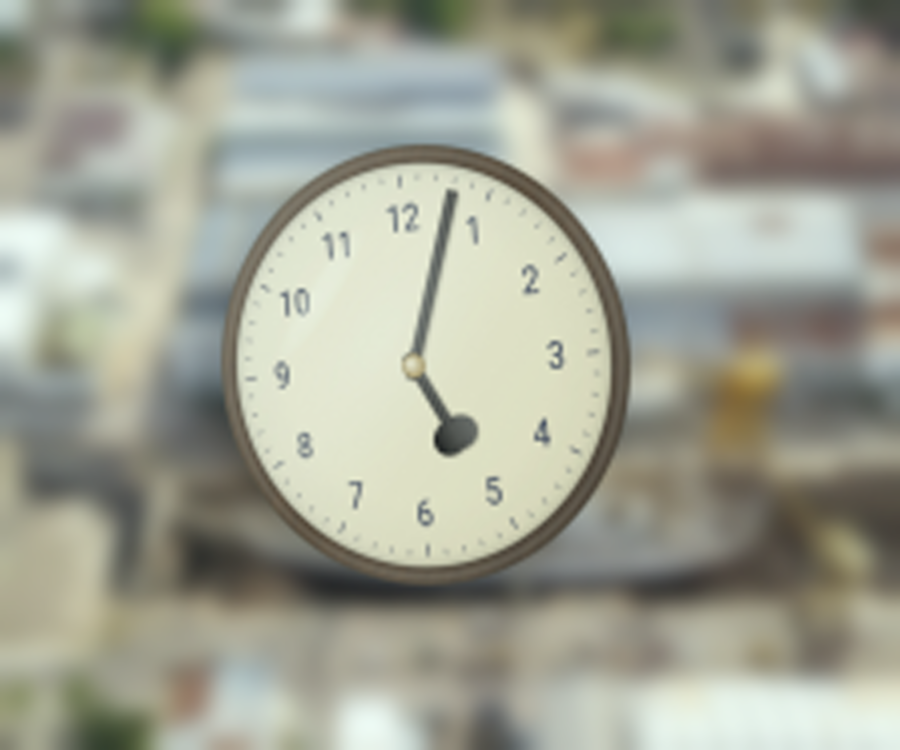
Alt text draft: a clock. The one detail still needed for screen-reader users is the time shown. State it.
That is 5:03
